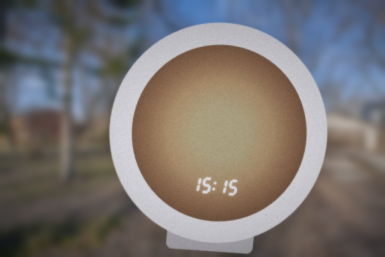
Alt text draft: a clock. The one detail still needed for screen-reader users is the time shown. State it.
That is 15:15
